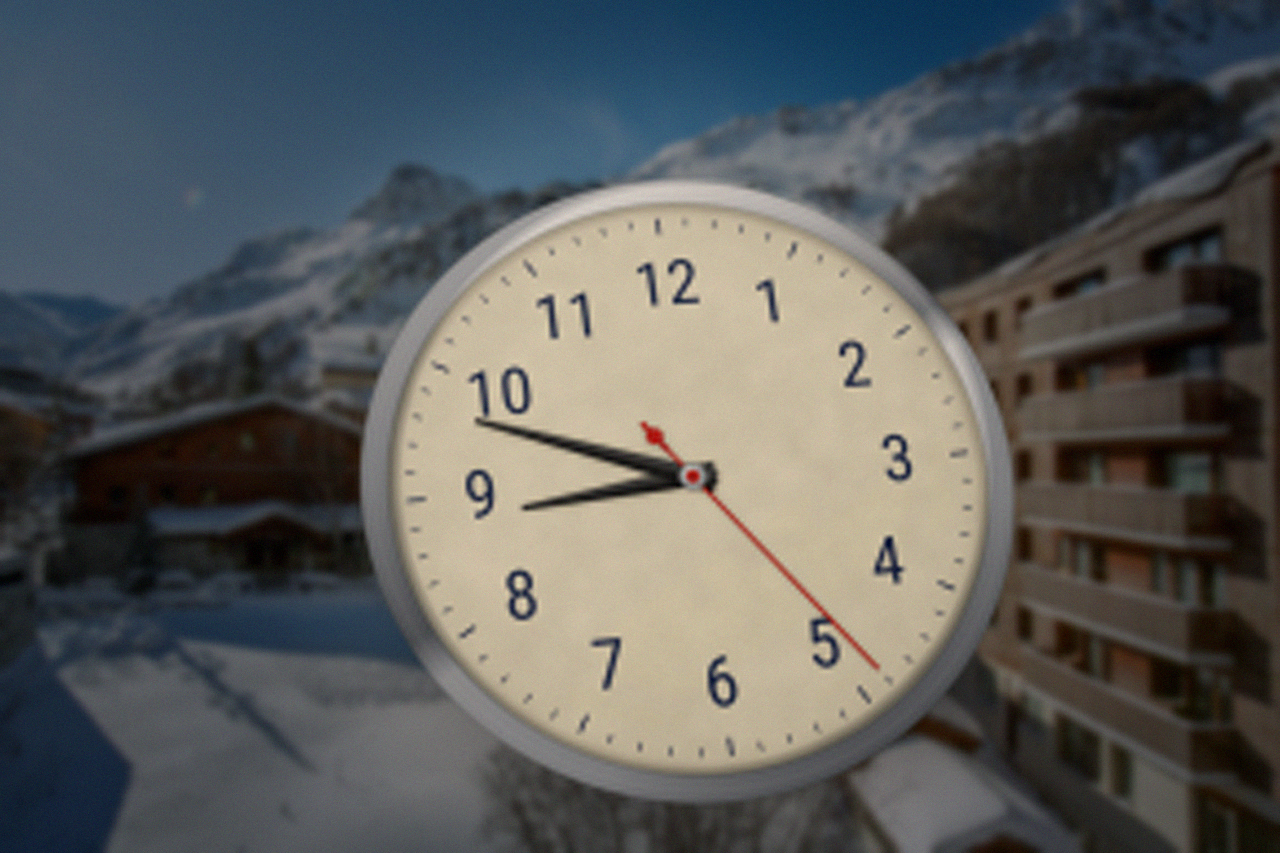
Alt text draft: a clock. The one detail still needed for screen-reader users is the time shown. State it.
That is 8:48:24
